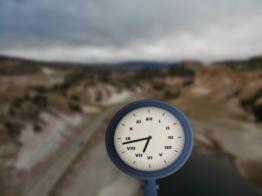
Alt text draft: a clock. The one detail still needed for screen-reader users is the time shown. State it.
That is 6:43
